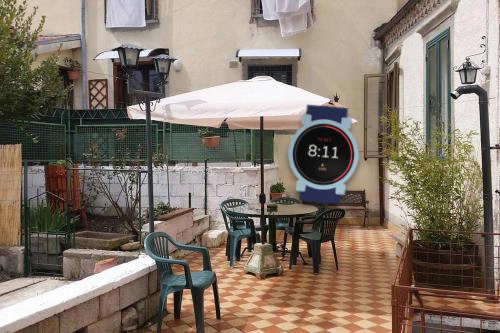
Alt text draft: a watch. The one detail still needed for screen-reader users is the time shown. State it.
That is 8:11
